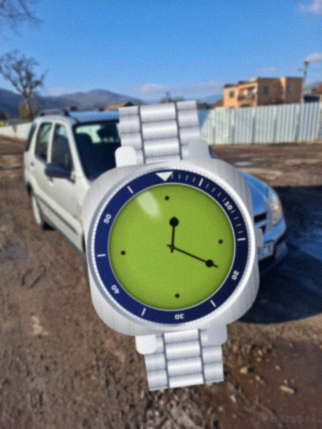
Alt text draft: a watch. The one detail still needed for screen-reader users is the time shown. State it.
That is 12:20
